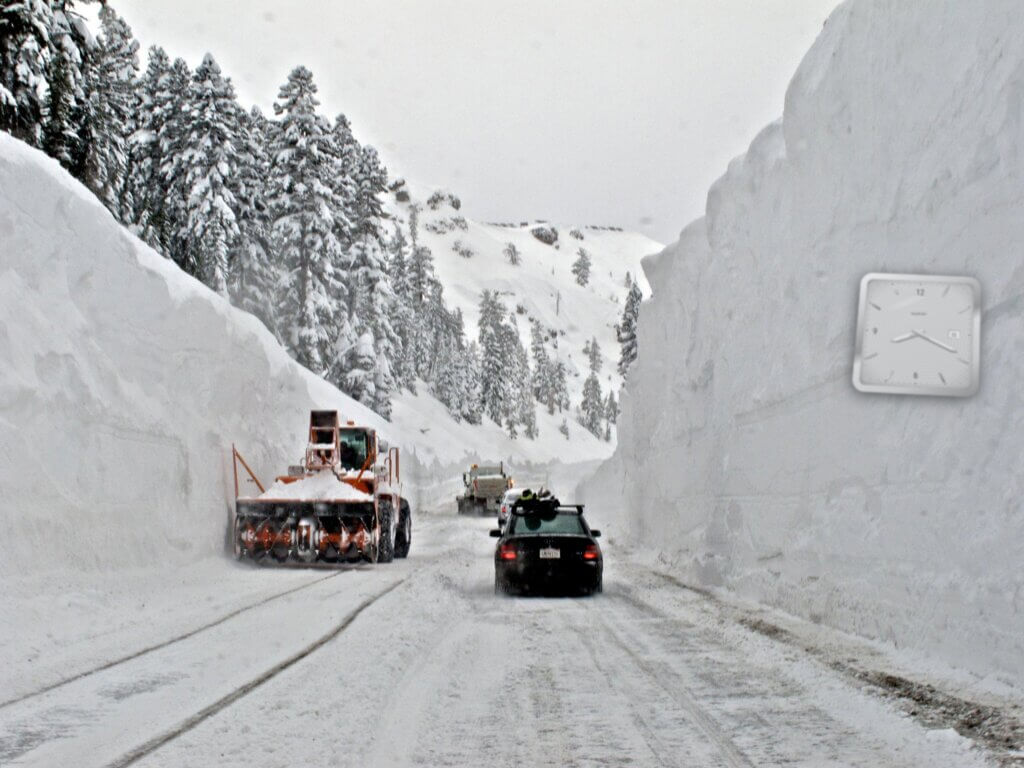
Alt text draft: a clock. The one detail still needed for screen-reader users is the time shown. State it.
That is 8:19
